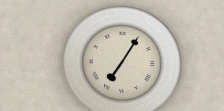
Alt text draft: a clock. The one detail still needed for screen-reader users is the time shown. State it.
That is 7:05
